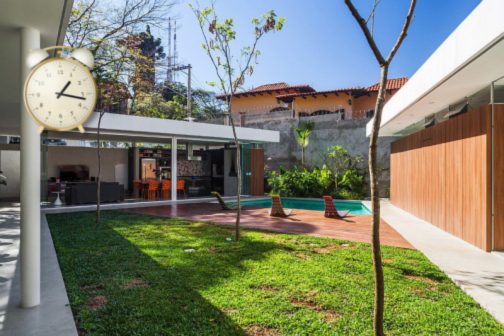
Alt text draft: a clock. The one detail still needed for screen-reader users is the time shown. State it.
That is 1:17
